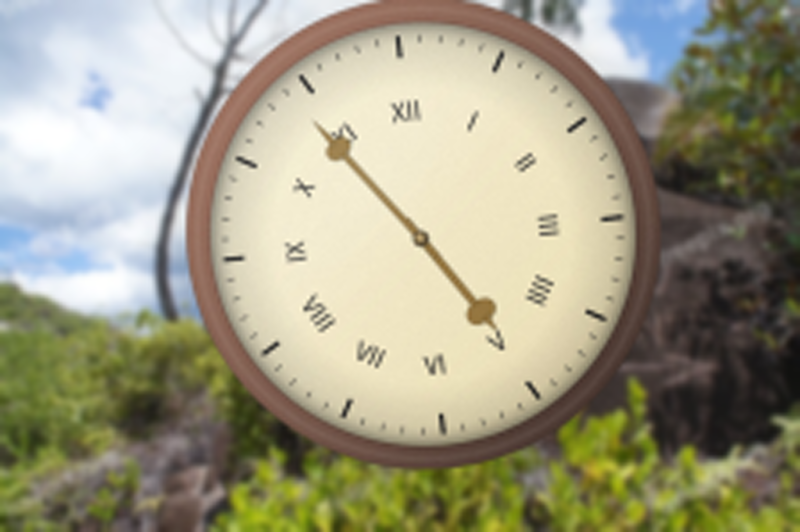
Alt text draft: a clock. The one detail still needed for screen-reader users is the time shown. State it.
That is 4:54
